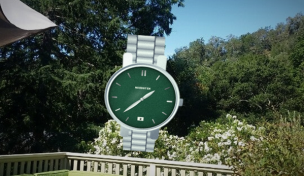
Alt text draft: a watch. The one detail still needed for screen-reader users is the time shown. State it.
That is 1:38
